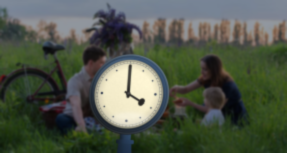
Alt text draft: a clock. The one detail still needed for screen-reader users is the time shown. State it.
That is 4:00
